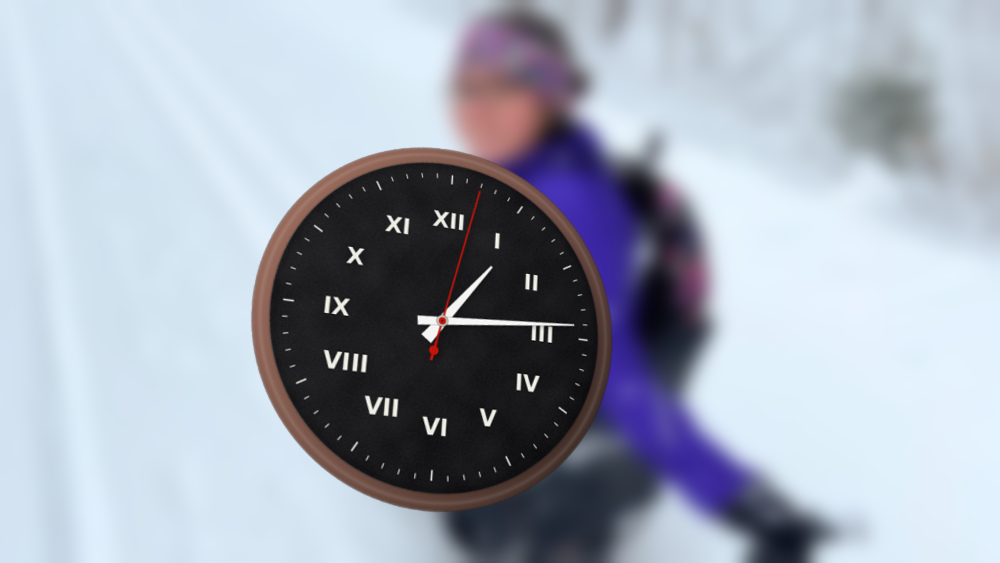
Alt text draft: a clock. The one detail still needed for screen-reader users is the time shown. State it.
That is 1:14:02
